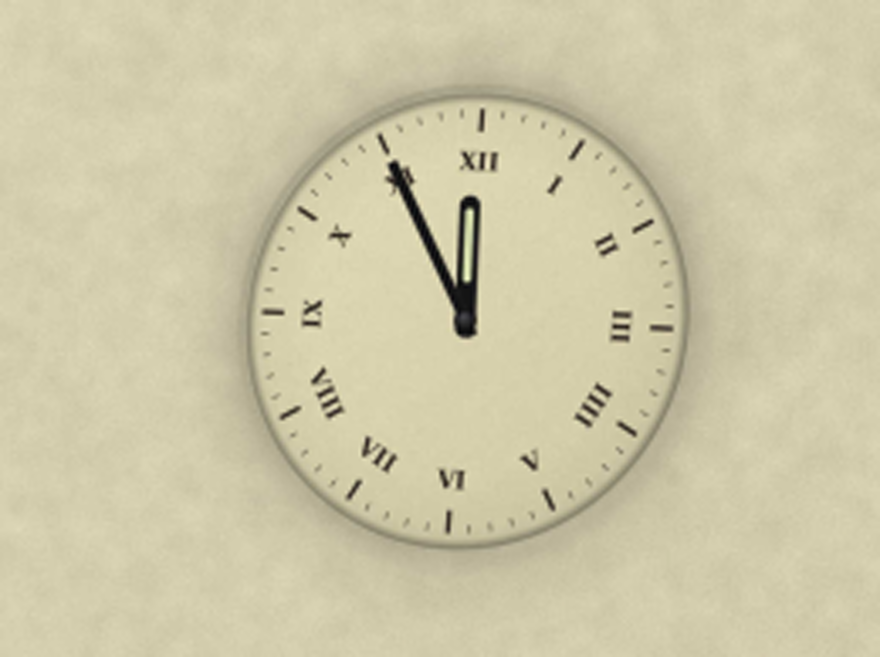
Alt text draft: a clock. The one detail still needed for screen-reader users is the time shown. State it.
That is 11:55
